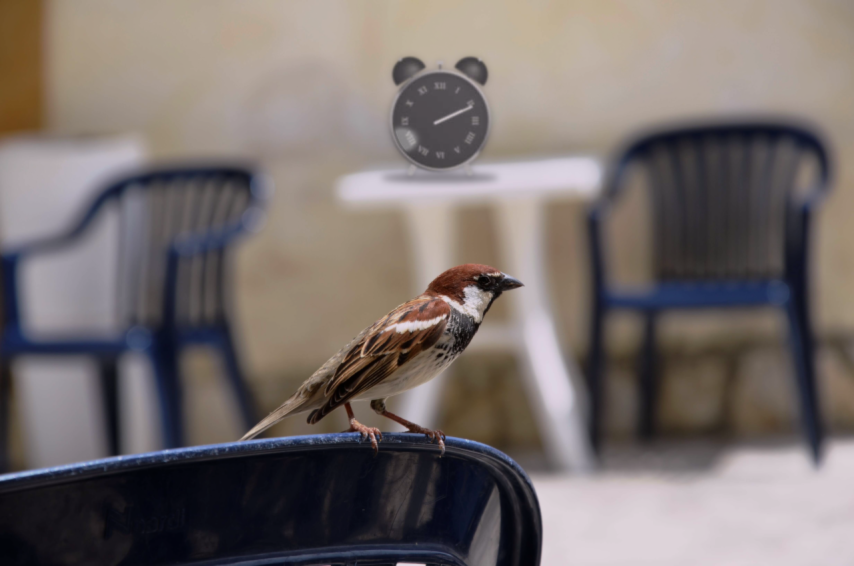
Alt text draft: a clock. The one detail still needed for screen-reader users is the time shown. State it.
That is 2:11
